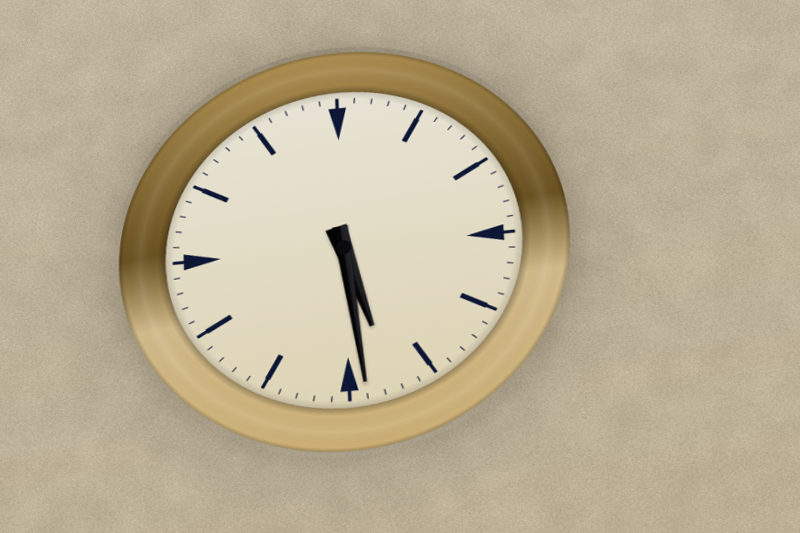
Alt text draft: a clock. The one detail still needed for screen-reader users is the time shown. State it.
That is 5:29
